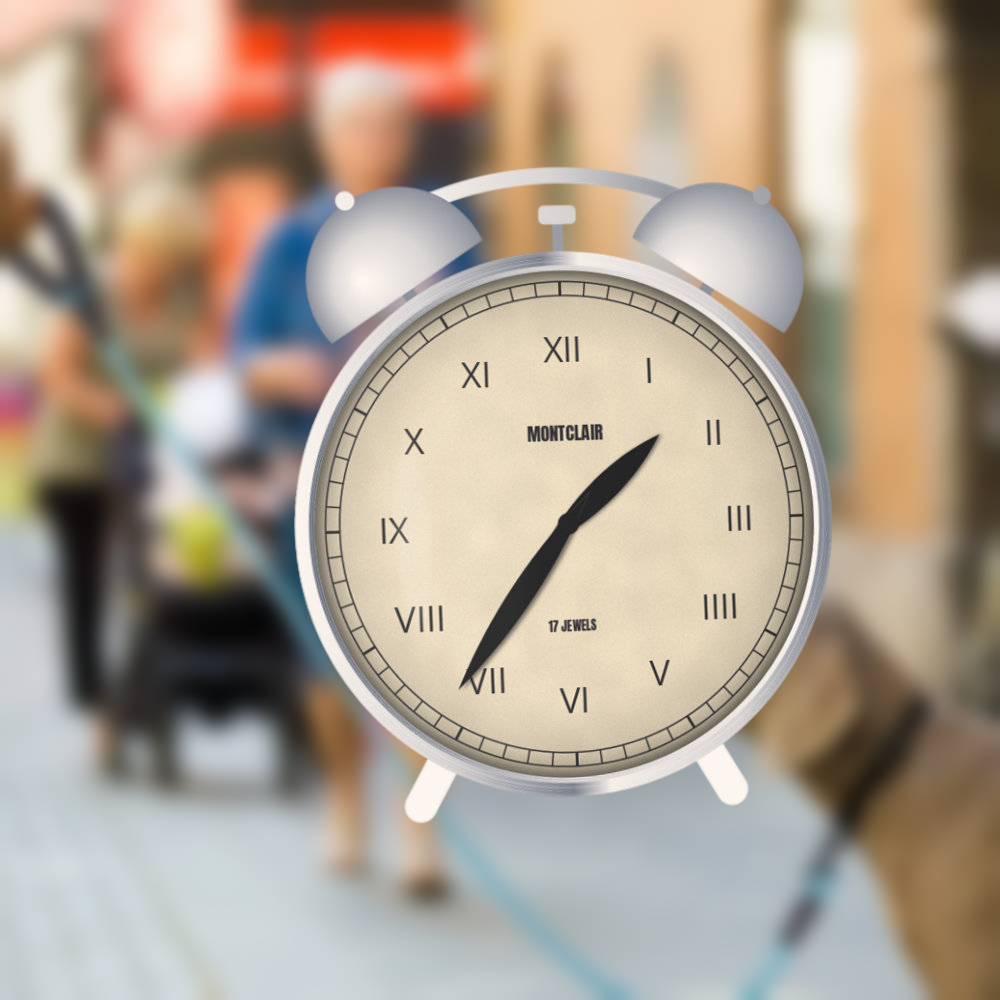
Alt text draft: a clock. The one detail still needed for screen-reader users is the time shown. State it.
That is 1:36
